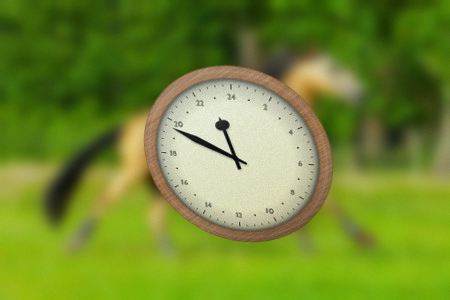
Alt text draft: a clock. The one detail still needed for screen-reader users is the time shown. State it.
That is 22:49
